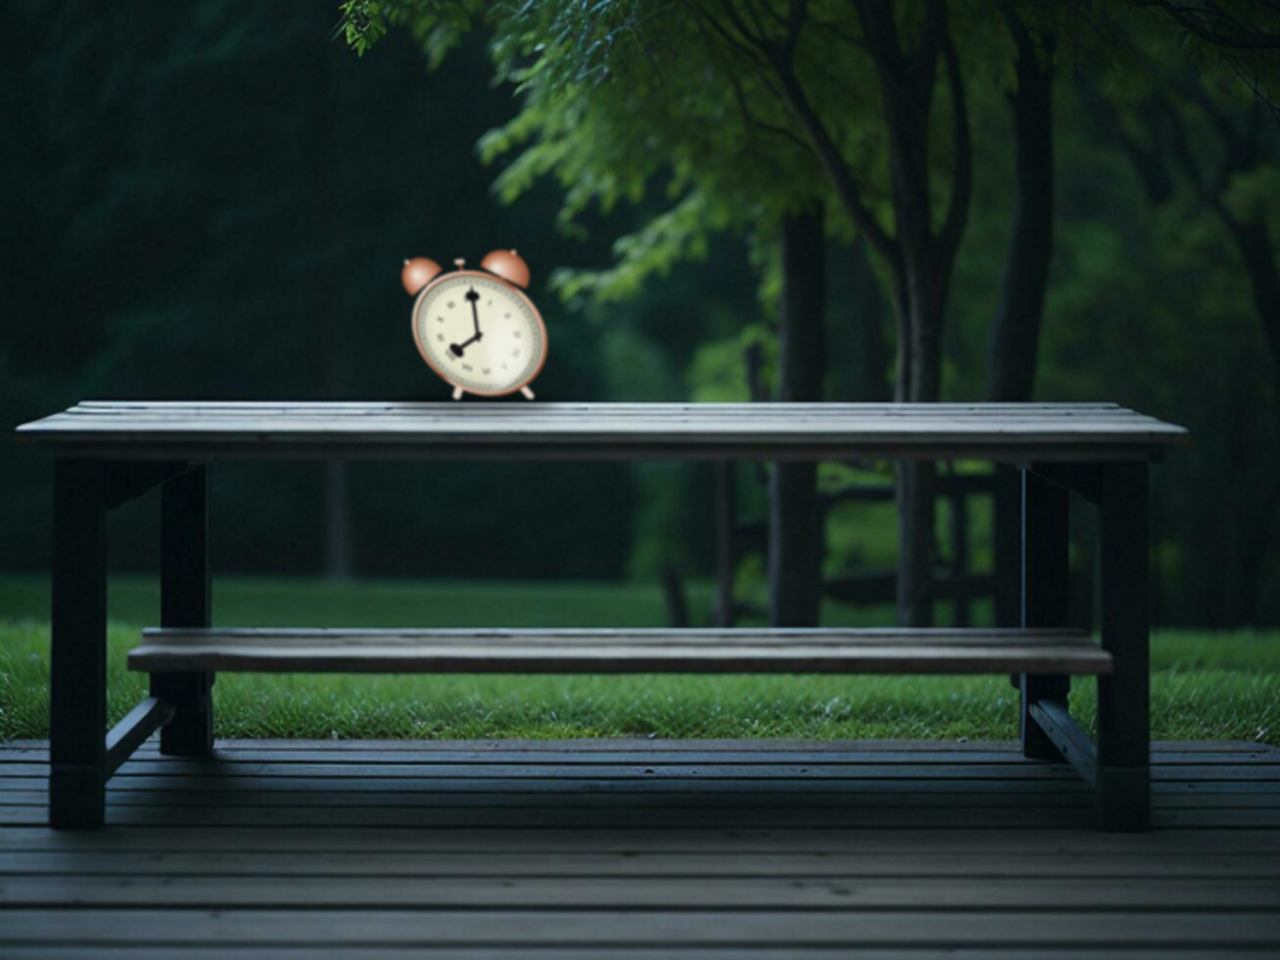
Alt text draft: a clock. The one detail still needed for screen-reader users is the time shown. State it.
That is 8:01
